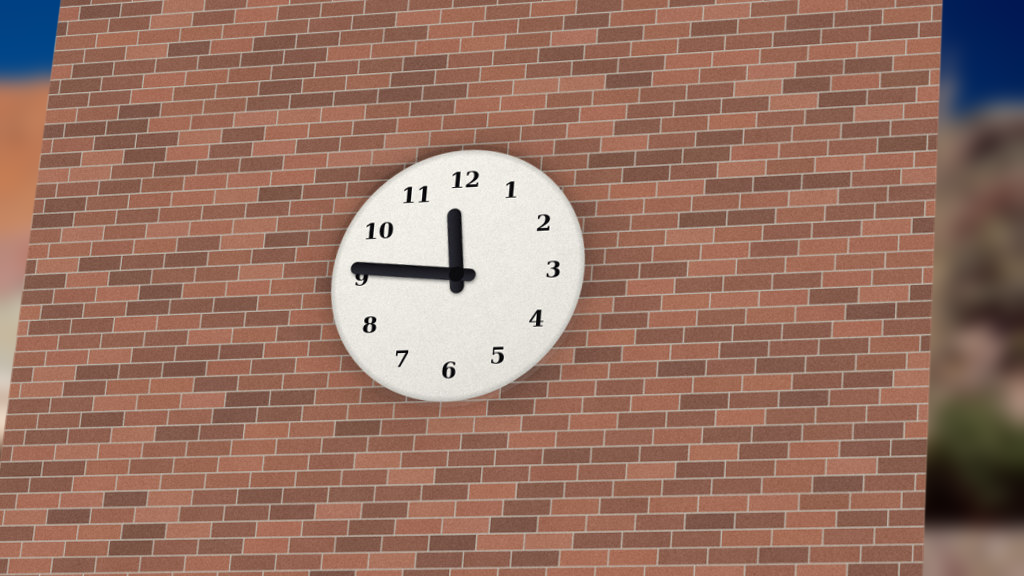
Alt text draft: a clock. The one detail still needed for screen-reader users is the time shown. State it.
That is 11:46
